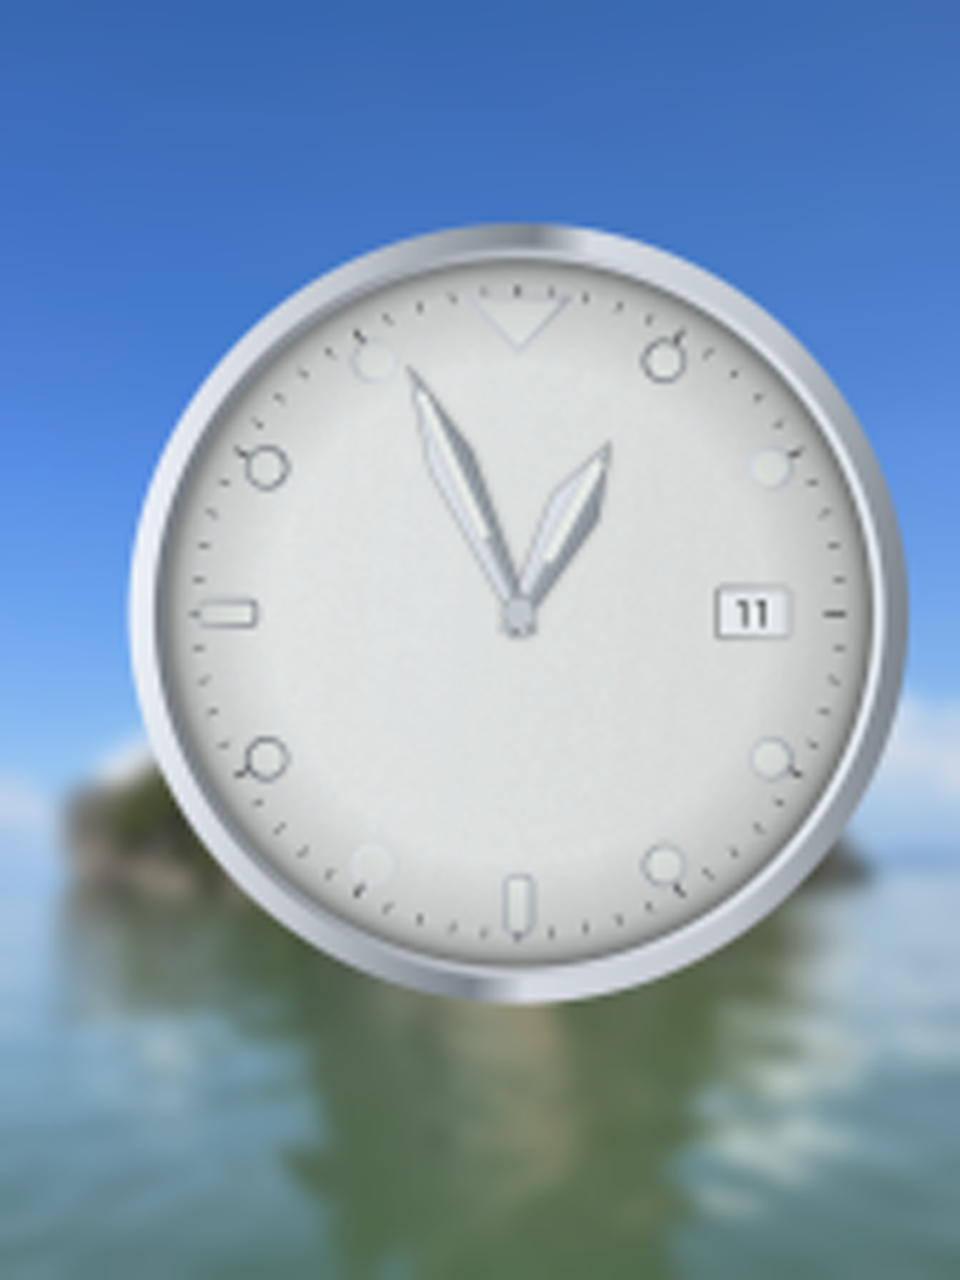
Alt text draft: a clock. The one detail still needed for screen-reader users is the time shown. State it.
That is 12:56
